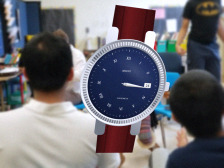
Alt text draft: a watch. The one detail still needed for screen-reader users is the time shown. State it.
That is 3:16
